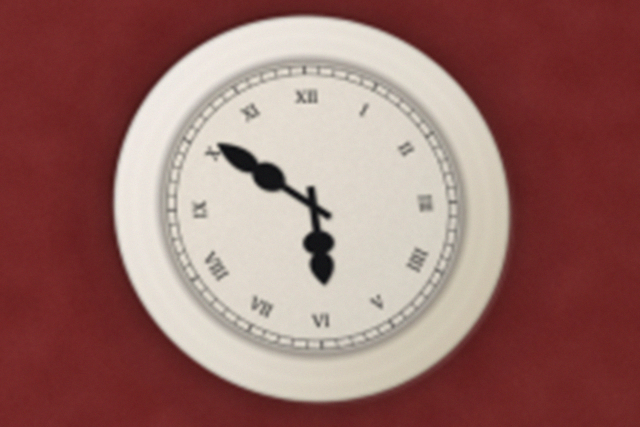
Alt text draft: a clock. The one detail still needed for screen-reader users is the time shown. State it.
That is 5:51
